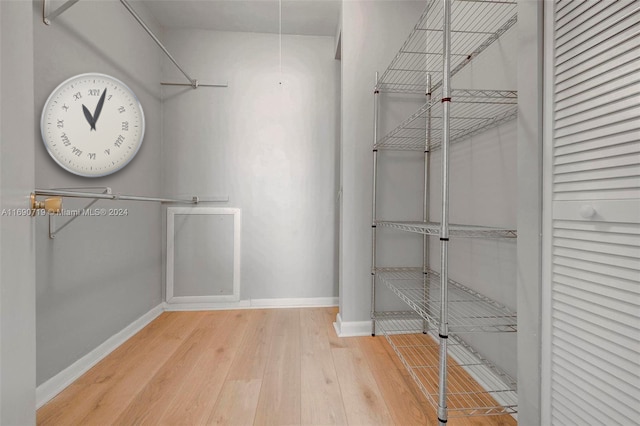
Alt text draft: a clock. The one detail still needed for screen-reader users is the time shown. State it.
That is 11:03
